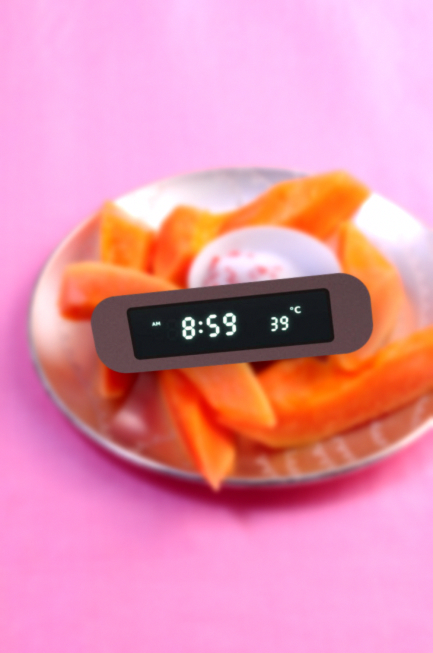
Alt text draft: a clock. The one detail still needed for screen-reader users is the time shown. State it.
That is 8:59
